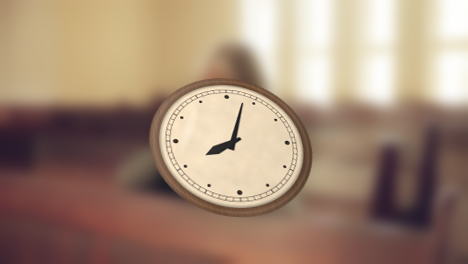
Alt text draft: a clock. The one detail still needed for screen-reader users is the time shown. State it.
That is 8:03
